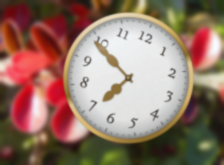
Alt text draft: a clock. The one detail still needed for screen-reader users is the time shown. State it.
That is 6:49
